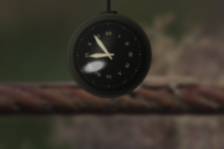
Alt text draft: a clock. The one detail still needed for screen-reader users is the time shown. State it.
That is 8:54
